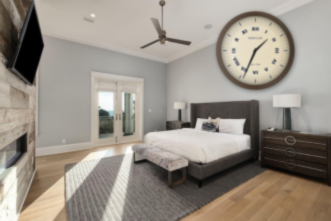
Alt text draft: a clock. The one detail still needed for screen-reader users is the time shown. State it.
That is 1:34
